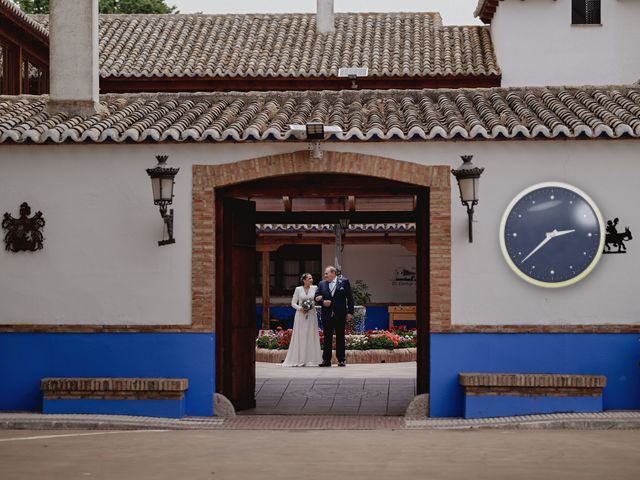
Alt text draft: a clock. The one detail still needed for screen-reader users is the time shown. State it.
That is 2:38
